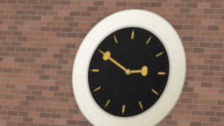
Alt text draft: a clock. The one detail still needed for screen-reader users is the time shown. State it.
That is 2:50
